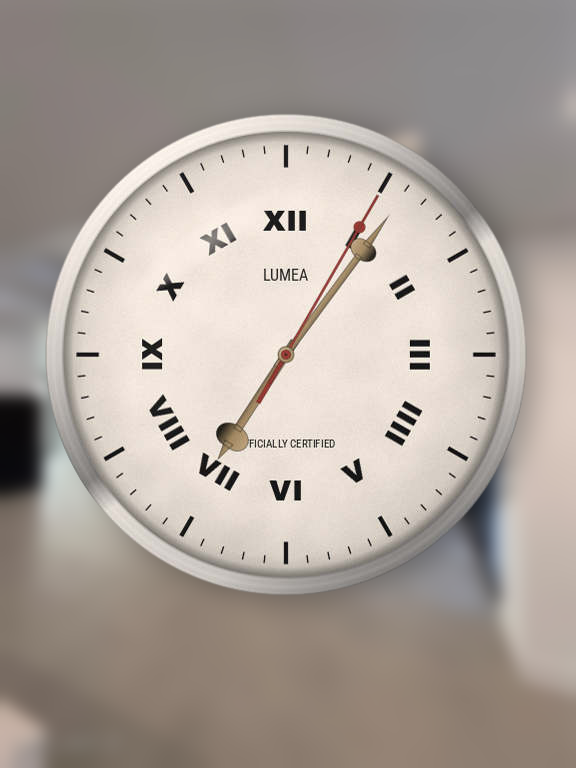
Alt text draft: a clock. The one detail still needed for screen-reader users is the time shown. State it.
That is 7:06:05
